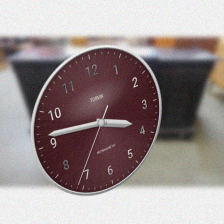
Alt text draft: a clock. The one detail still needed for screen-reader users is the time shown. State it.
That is 3:46:36
